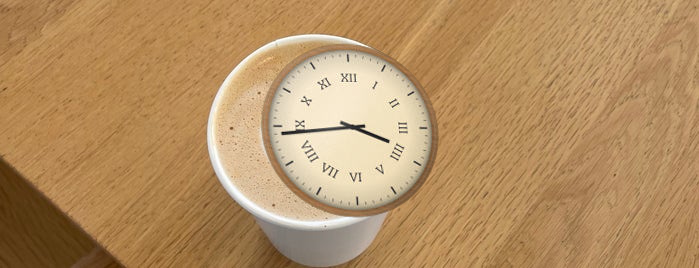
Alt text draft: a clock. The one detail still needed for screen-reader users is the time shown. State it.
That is 3:44
